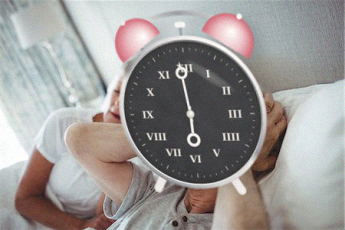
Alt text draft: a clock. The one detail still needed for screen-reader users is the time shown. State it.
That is 5:59
